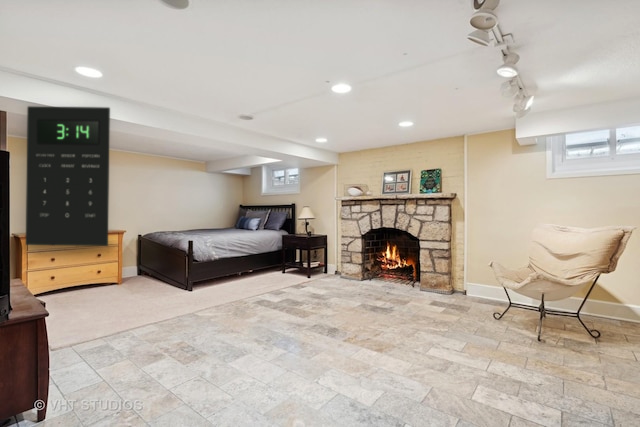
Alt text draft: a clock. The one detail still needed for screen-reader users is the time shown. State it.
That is 3:14
